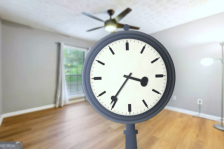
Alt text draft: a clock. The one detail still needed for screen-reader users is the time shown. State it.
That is 3:36
